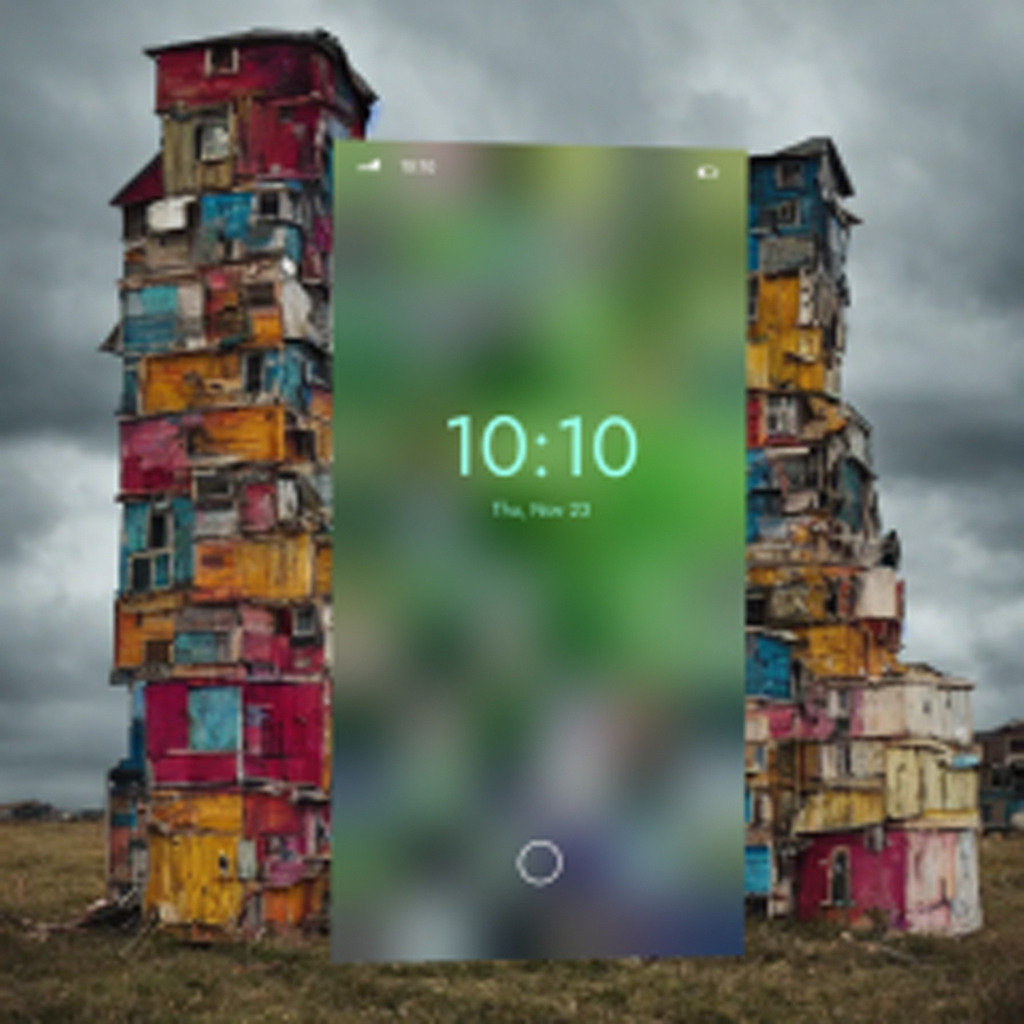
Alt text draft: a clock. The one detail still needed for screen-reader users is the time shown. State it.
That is 10:10
